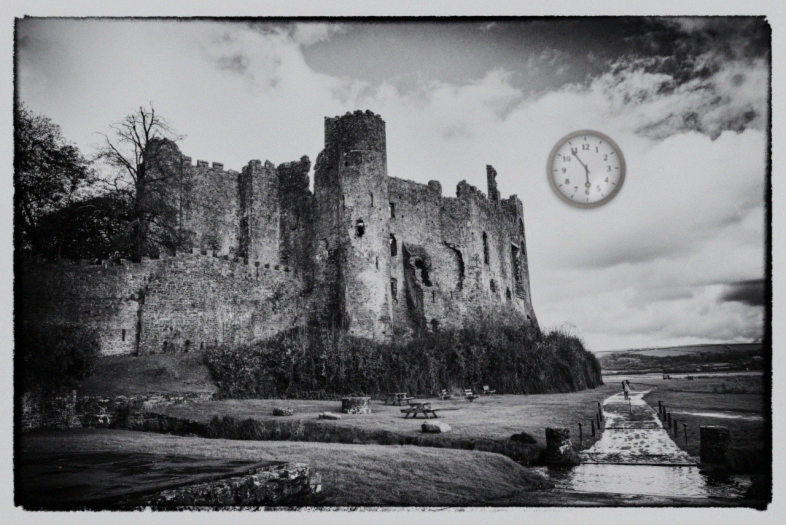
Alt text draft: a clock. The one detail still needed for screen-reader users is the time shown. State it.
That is 5:54
